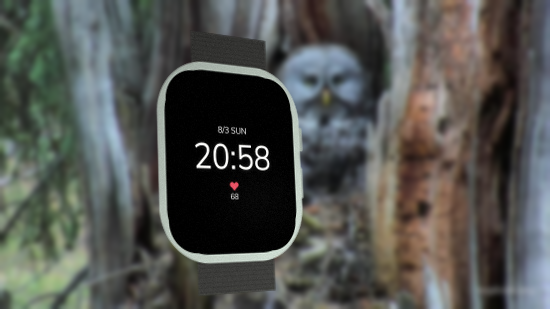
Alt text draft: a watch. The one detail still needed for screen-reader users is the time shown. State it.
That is 20:58
